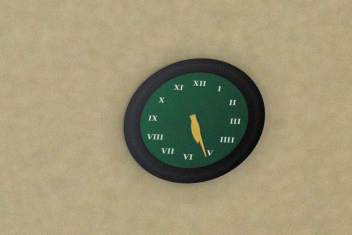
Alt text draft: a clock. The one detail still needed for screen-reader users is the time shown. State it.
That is 5:26
